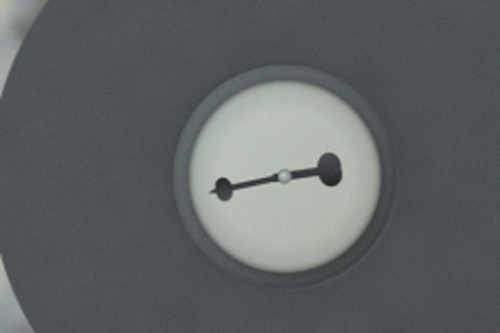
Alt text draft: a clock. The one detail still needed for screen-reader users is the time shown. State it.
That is 2:43
